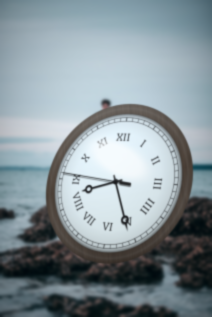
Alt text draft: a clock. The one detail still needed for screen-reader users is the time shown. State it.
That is 8:25:46
